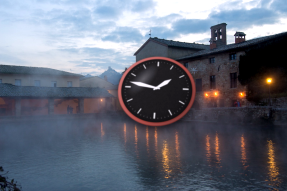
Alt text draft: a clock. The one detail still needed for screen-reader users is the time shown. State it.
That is 1:47
